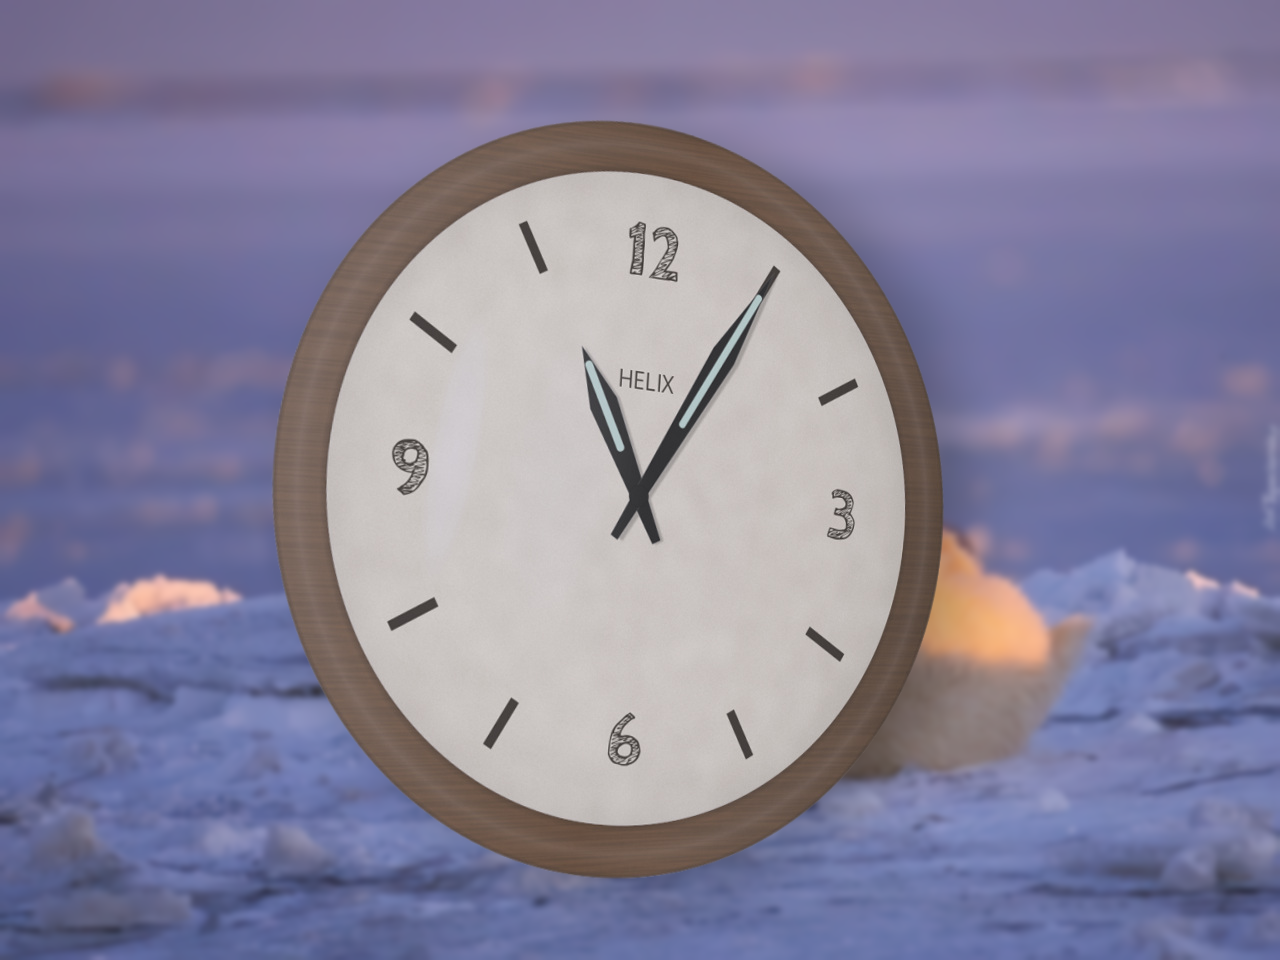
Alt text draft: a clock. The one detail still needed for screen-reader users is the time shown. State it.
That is 11:05
